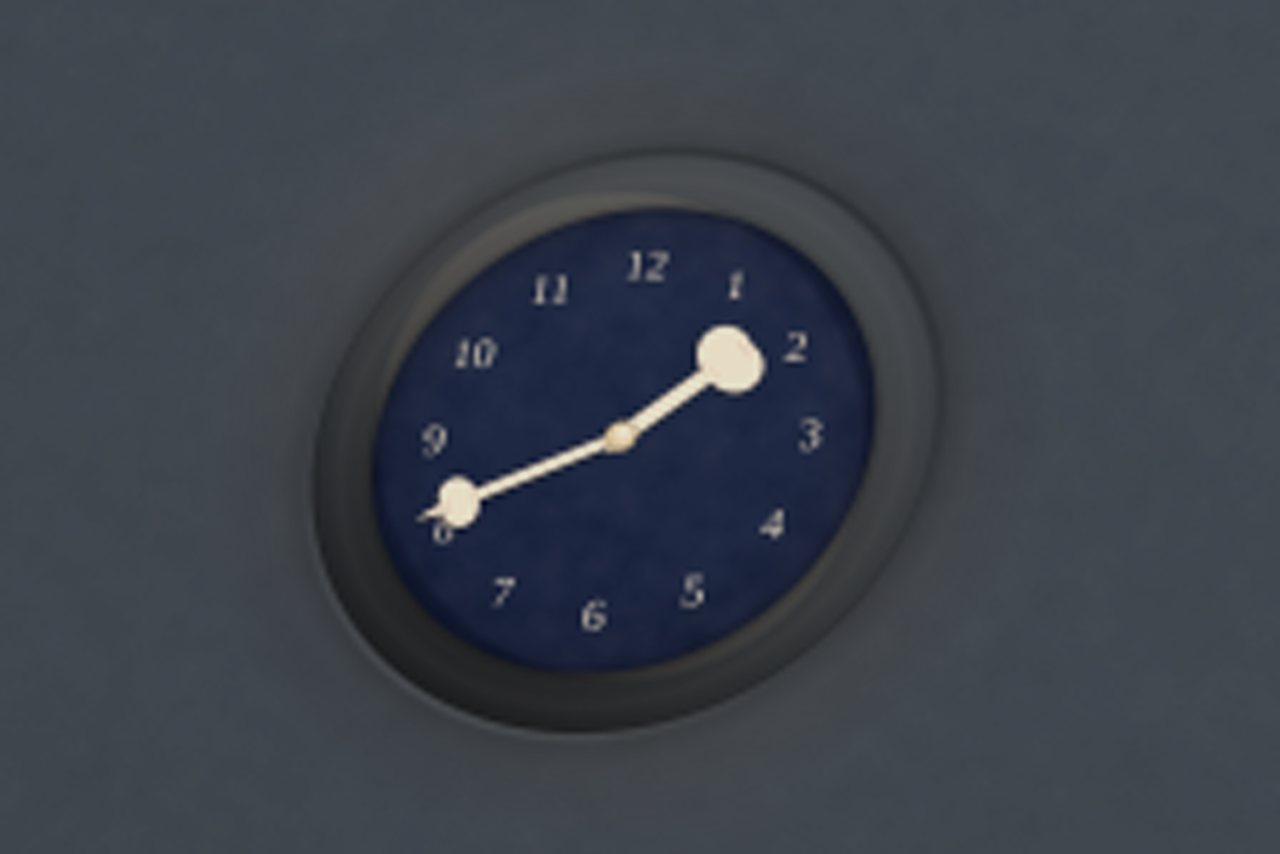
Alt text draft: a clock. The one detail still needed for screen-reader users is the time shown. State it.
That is 1:41
